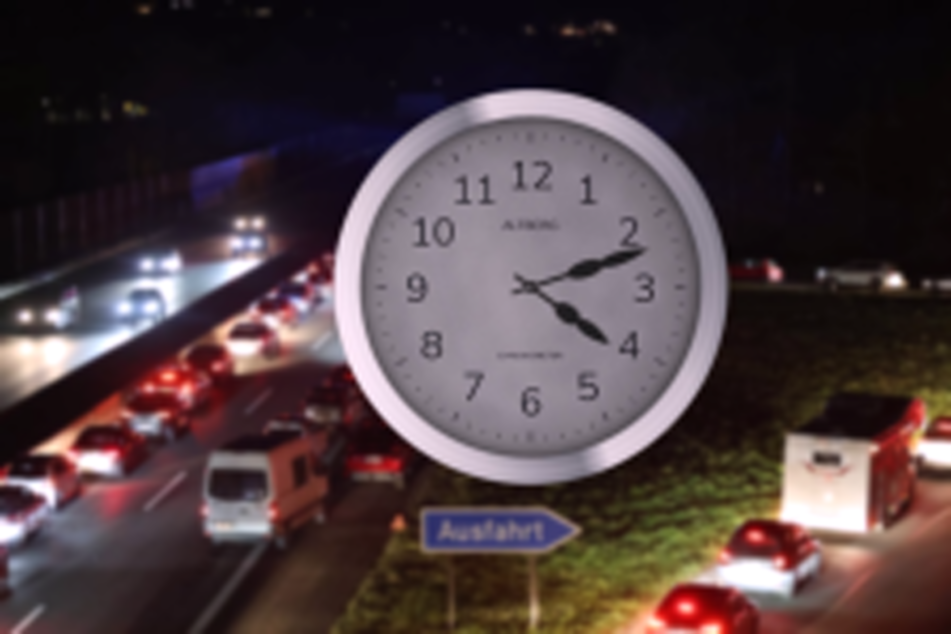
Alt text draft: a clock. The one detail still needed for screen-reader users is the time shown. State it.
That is 4:12
